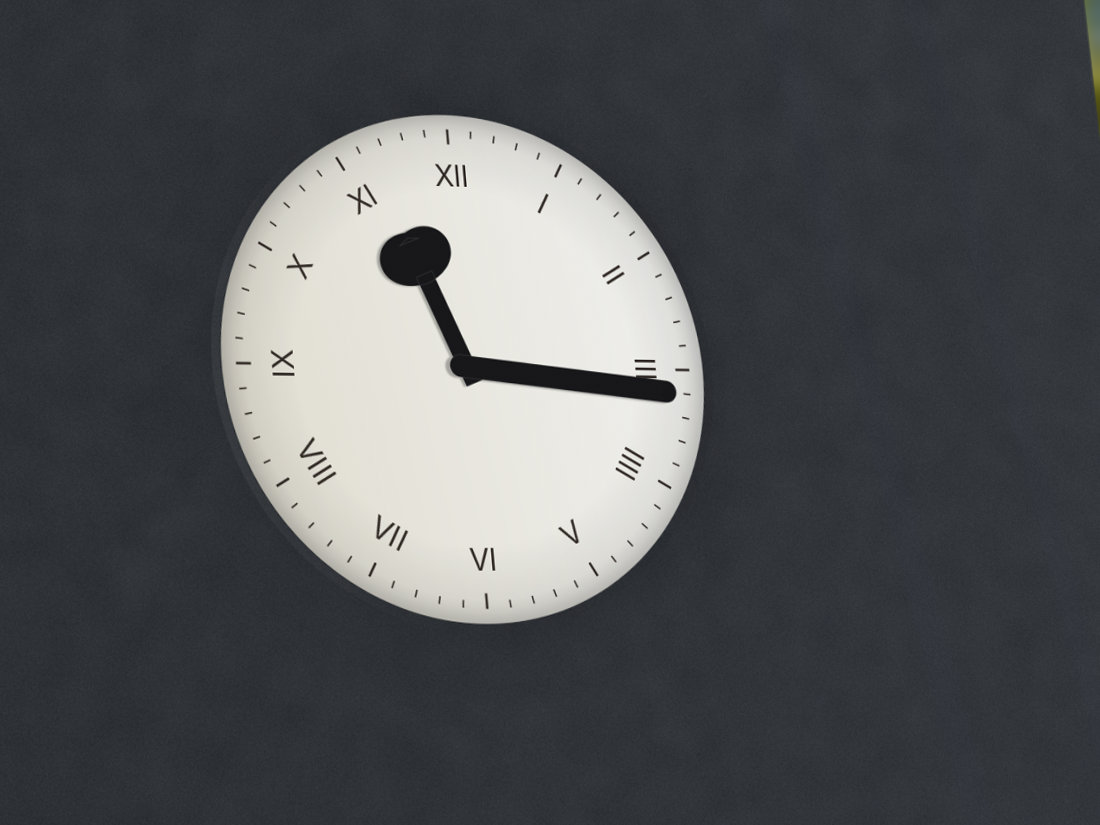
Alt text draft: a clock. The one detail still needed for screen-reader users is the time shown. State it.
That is 11:16
